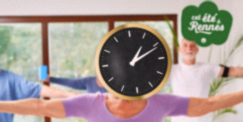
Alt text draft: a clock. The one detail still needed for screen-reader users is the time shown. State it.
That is 1:11
